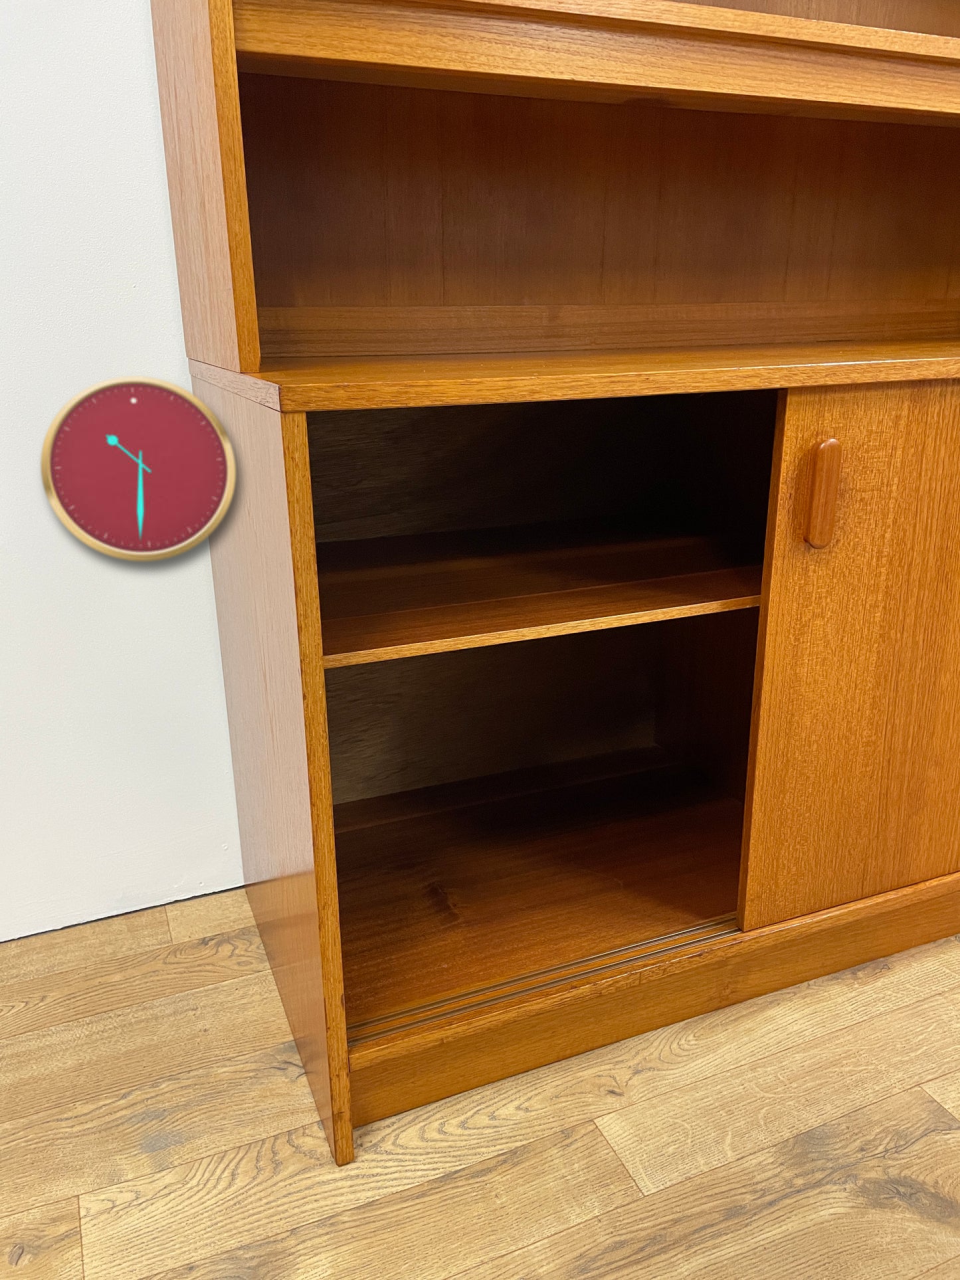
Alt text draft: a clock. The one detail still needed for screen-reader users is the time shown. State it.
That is 10:31
